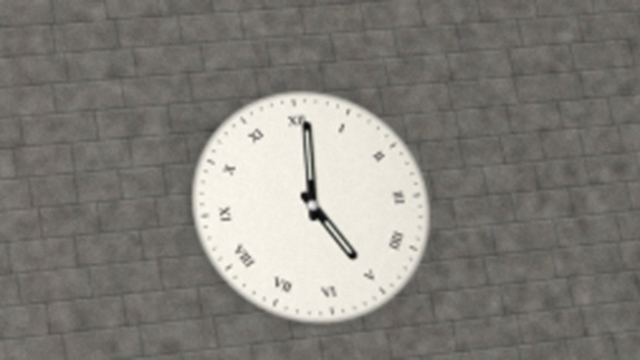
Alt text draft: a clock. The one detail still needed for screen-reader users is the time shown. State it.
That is 5:01
